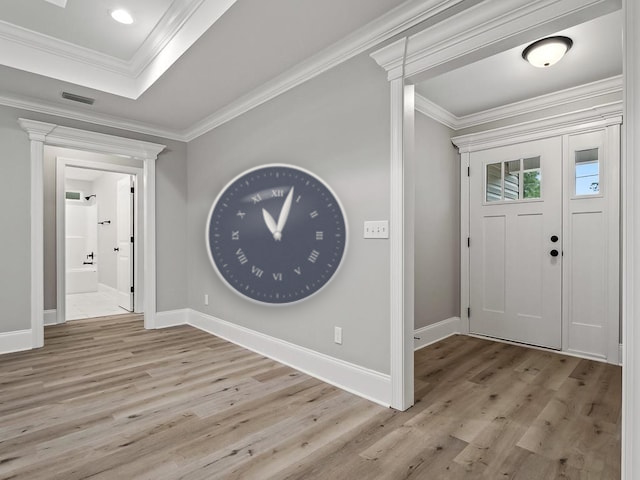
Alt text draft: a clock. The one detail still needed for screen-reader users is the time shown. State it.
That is 11:03
